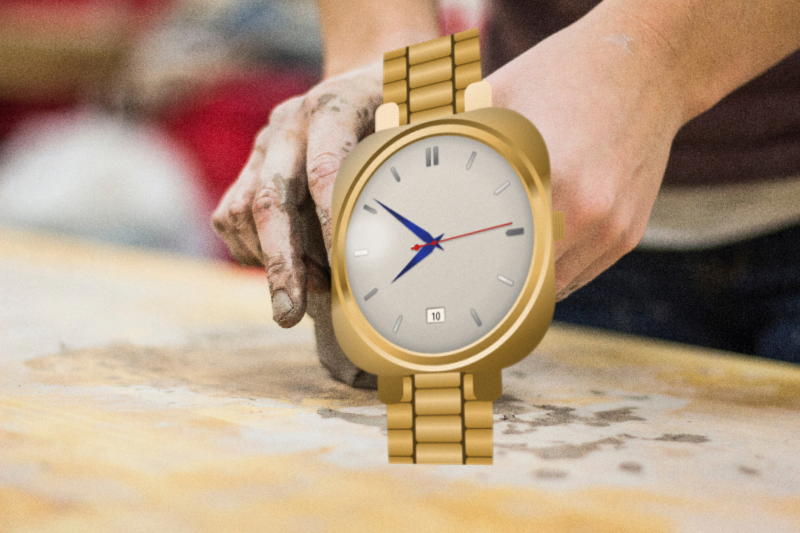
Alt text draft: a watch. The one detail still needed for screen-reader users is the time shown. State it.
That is 7:51:14
